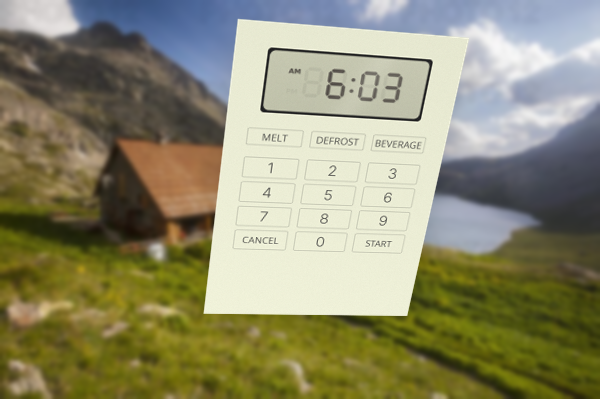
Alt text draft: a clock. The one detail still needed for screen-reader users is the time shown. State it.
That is 6:03
